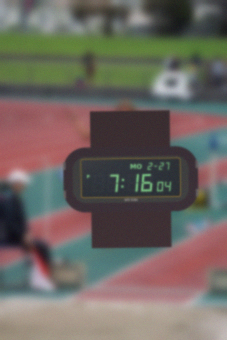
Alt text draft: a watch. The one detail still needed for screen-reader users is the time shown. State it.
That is 7:16
